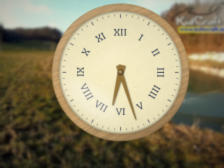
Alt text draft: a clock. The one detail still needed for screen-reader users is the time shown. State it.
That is 6:27
